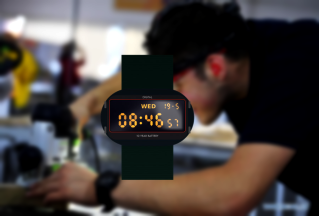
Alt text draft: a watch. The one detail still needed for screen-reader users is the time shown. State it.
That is 8:46:57
